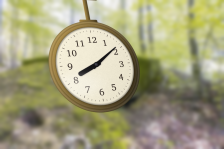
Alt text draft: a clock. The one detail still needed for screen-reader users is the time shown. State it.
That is 8:09
